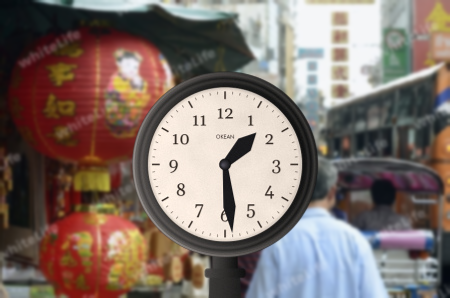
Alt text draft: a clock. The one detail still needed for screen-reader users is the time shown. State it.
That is 1:29
